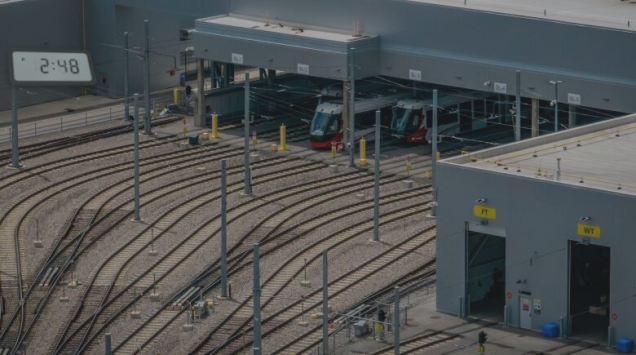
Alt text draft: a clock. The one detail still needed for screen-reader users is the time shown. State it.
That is 2:48
